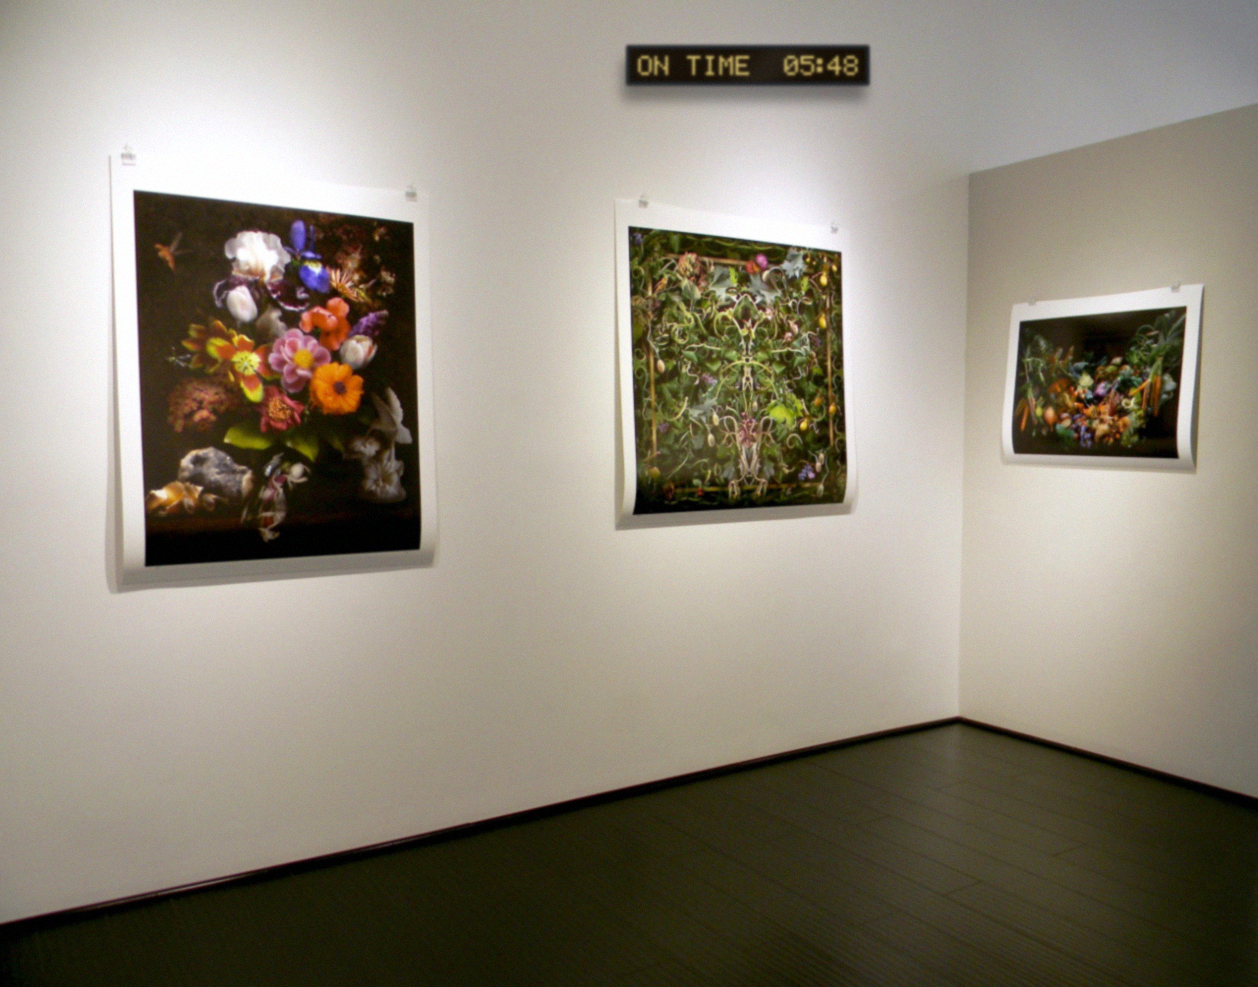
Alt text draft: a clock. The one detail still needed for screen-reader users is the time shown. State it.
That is 5:48
